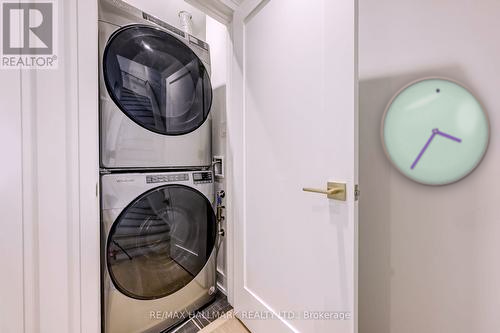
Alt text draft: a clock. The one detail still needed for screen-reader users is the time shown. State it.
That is 3:35
